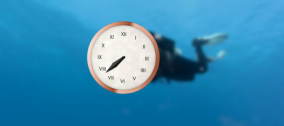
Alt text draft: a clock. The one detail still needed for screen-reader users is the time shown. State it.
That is 7:38
